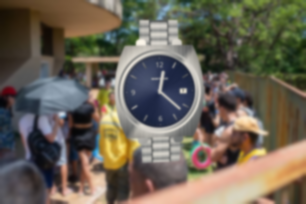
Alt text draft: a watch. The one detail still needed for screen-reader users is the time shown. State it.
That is 12:22
